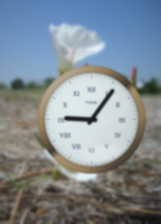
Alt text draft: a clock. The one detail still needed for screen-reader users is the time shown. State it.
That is 9:06
